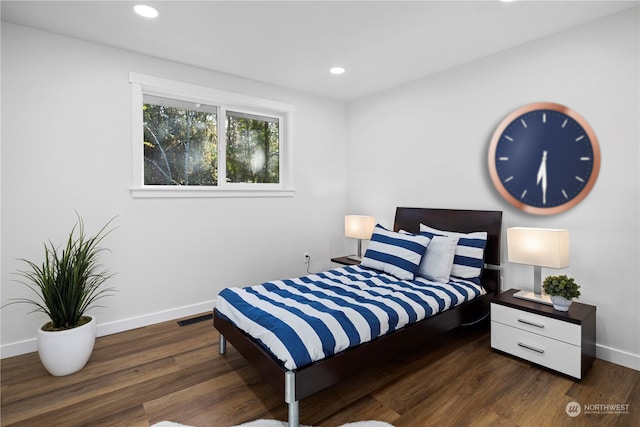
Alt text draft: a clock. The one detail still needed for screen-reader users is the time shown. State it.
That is 6:30
